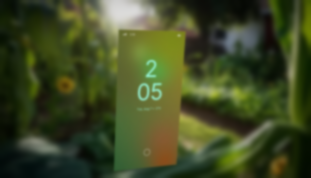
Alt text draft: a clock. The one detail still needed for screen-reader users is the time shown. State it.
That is 2:05
